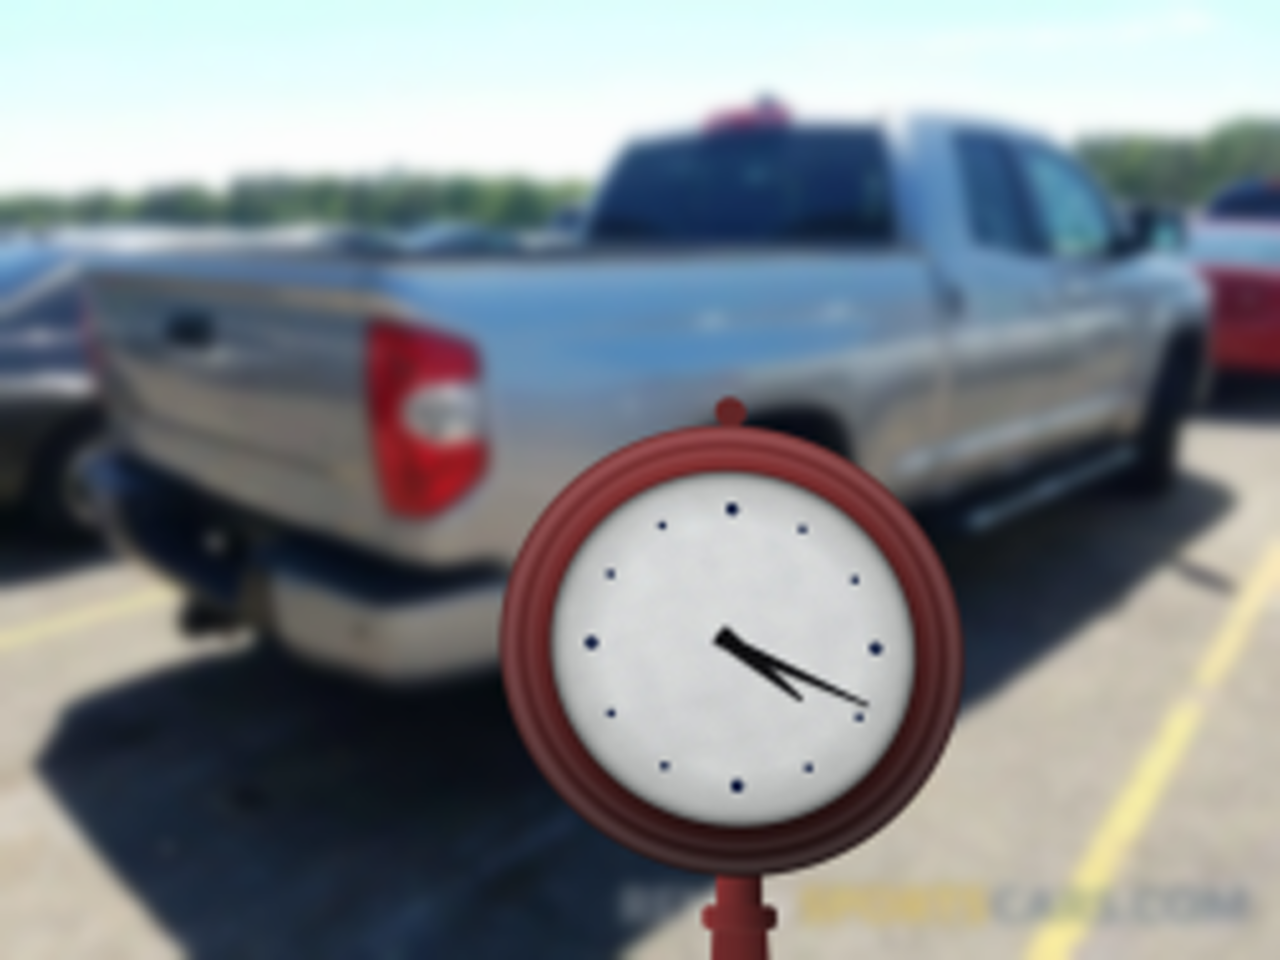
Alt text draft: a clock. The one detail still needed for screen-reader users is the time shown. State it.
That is 4:19
